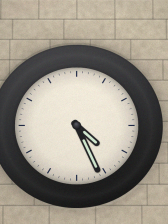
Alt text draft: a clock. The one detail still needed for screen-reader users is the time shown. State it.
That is 4:26
